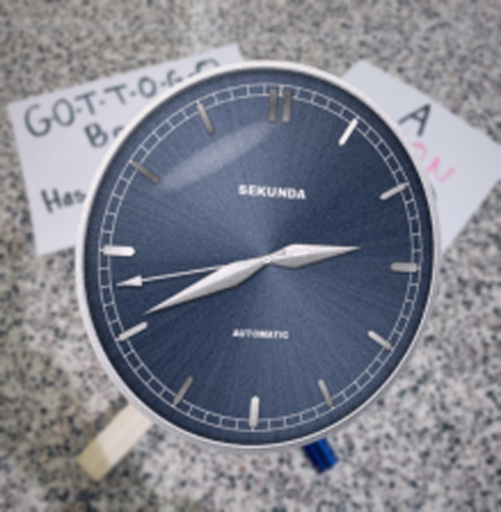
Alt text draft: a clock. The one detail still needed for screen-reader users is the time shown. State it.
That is 2:40:43
